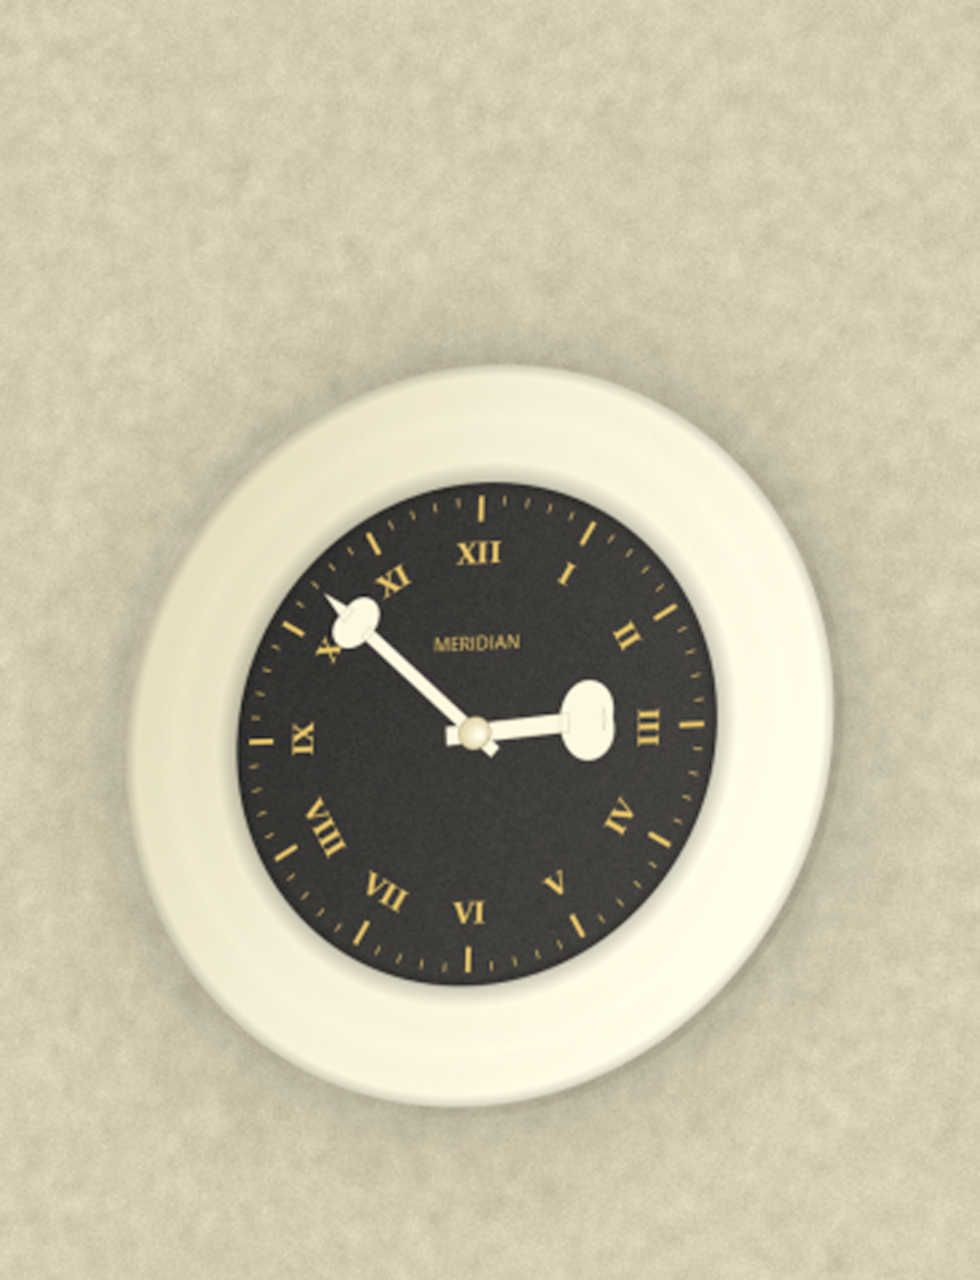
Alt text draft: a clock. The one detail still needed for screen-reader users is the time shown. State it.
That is 2:52
